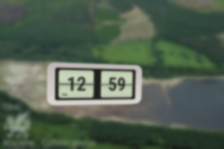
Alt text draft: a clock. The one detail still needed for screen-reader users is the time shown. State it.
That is 12:59
